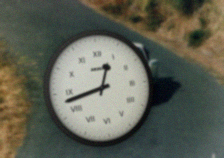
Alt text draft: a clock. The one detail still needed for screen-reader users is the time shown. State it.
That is 12:43
